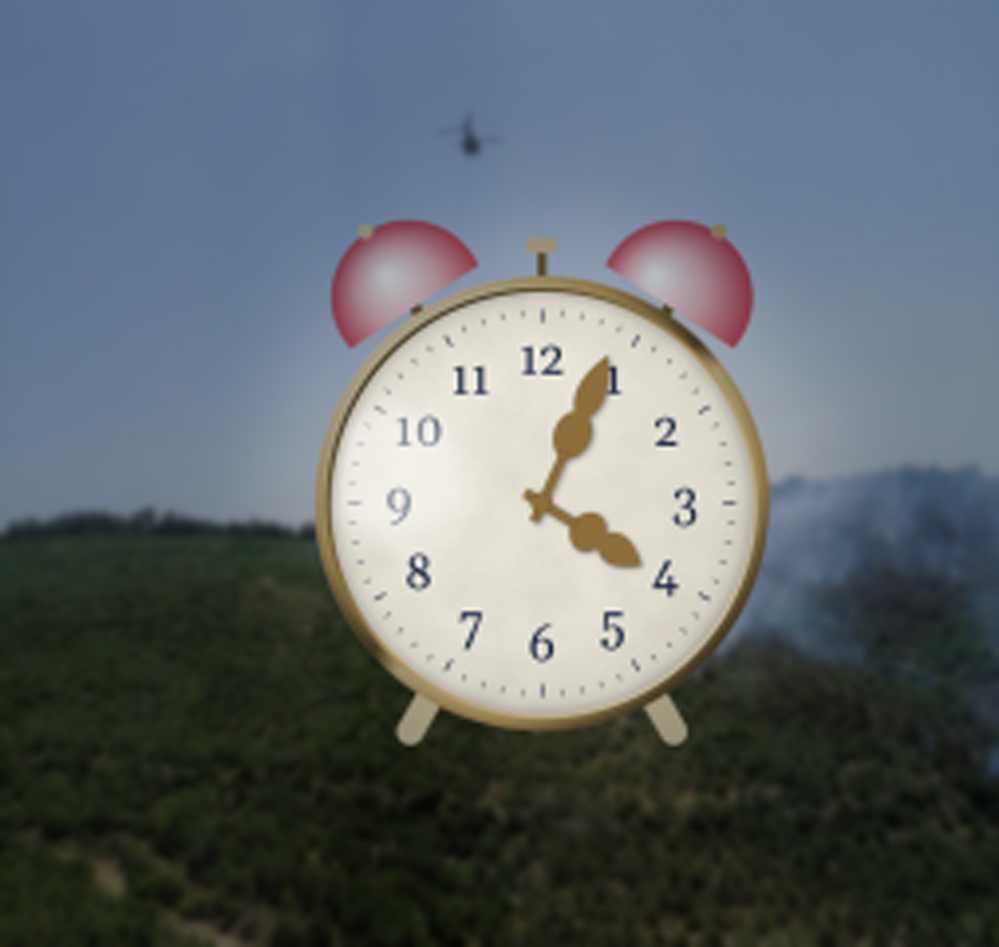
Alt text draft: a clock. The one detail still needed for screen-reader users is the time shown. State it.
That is 4:04
